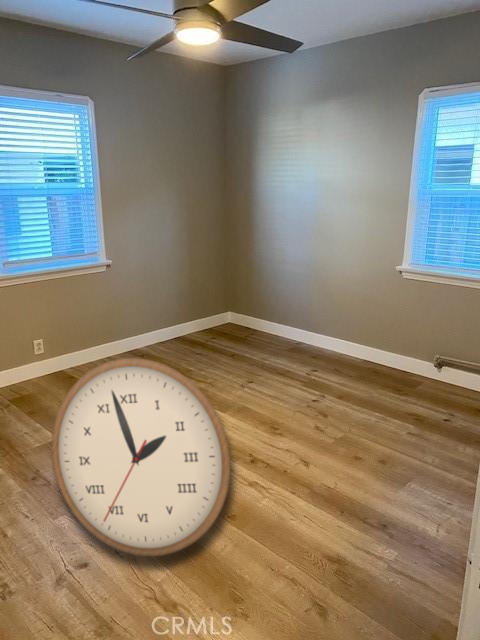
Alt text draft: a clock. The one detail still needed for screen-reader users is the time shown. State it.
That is 1:57:36
